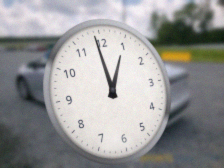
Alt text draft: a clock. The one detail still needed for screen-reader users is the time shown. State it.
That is 12:59
